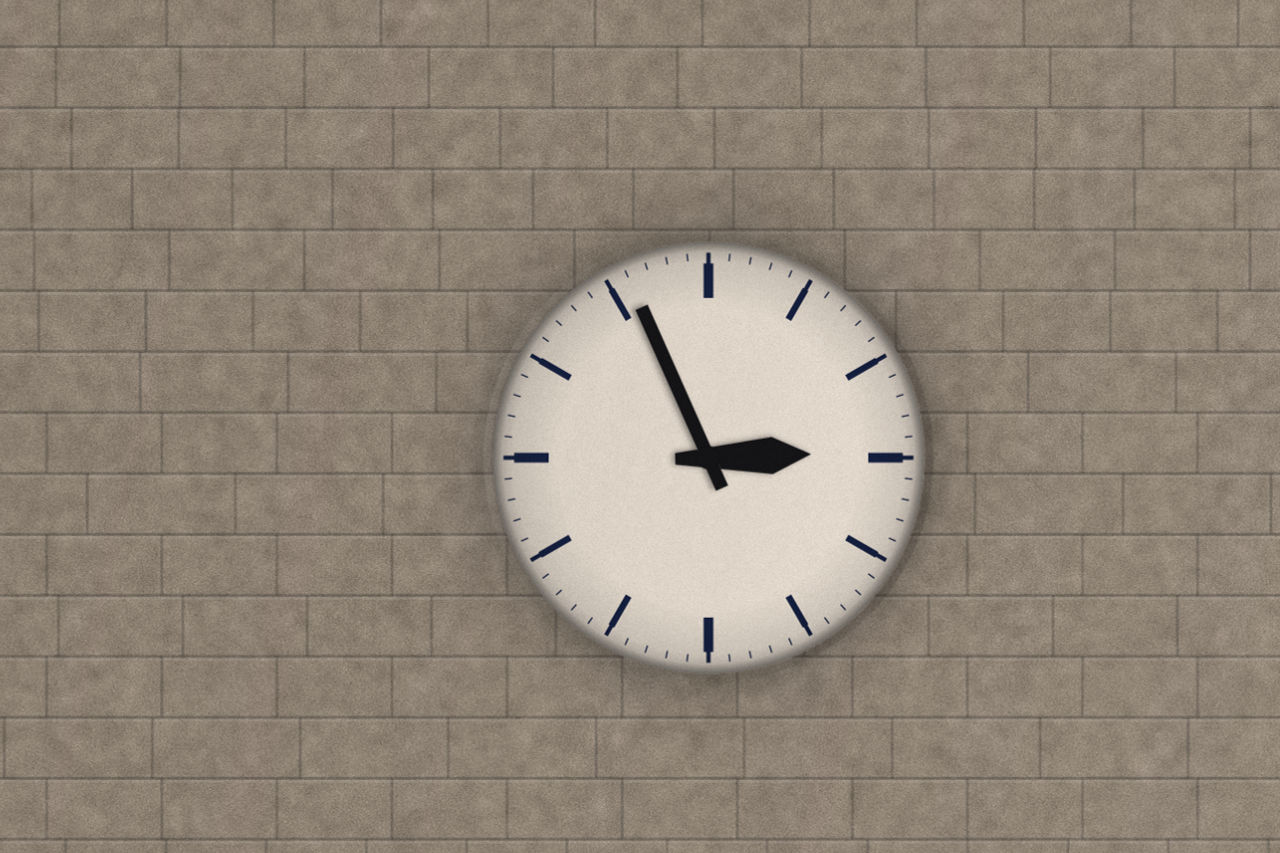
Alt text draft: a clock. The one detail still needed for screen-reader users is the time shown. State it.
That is 2:56
